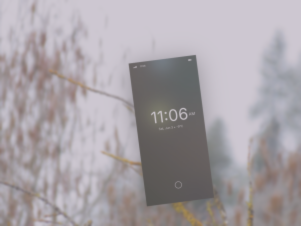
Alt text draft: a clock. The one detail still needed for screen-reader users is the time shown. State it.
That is 11:06
